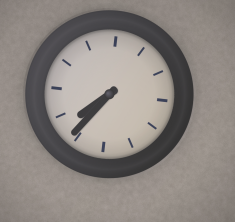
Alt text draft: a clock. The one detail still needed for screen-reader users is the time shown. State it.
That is 7:36
